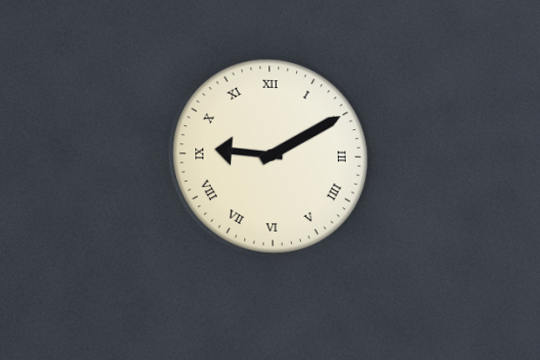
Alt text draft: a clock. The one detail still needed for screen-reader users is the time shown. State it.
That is 9:10
